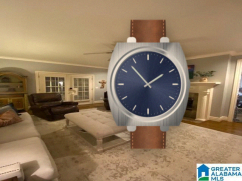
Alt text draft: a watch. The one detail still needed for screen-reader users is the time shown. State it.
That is 1:53
